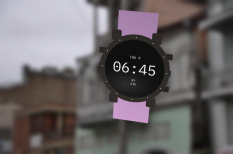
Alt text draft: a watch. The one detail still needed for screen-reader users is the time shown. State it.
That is 6:45
